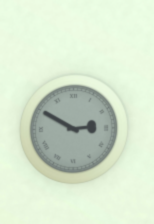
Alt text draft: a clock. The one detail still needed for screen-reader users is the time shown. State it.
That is 2:50
